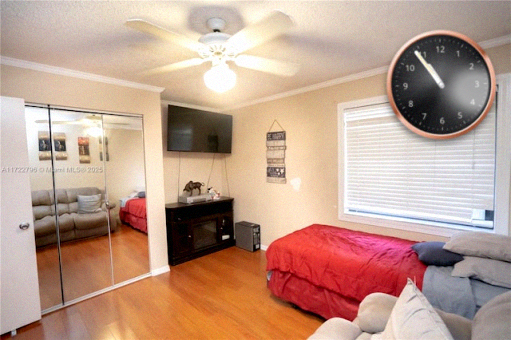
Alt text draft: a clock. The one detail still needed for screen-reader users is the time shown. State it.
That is 10:54
